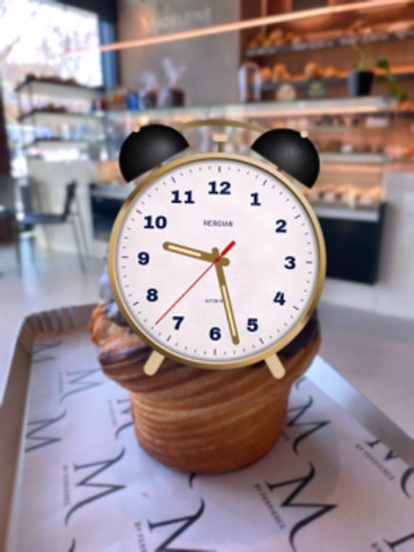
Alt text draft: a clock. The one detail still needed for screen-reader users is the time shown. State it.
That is 9:27:37
